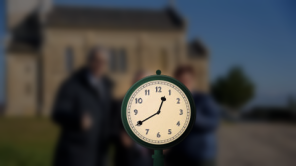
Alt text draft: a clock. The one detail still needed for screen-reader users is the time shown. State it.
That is 12:40
